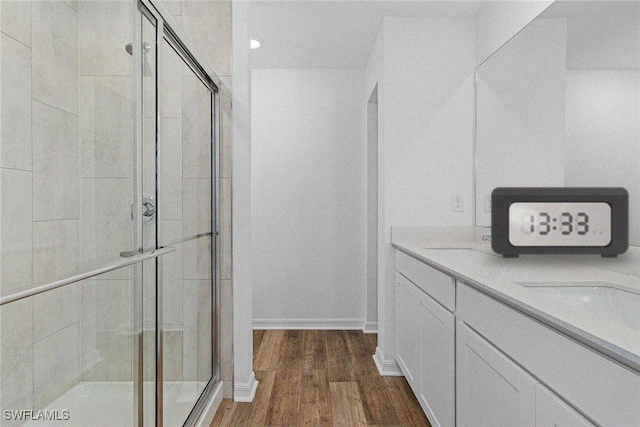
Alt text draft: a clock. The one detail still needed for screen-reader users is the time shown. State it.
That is 13:33
